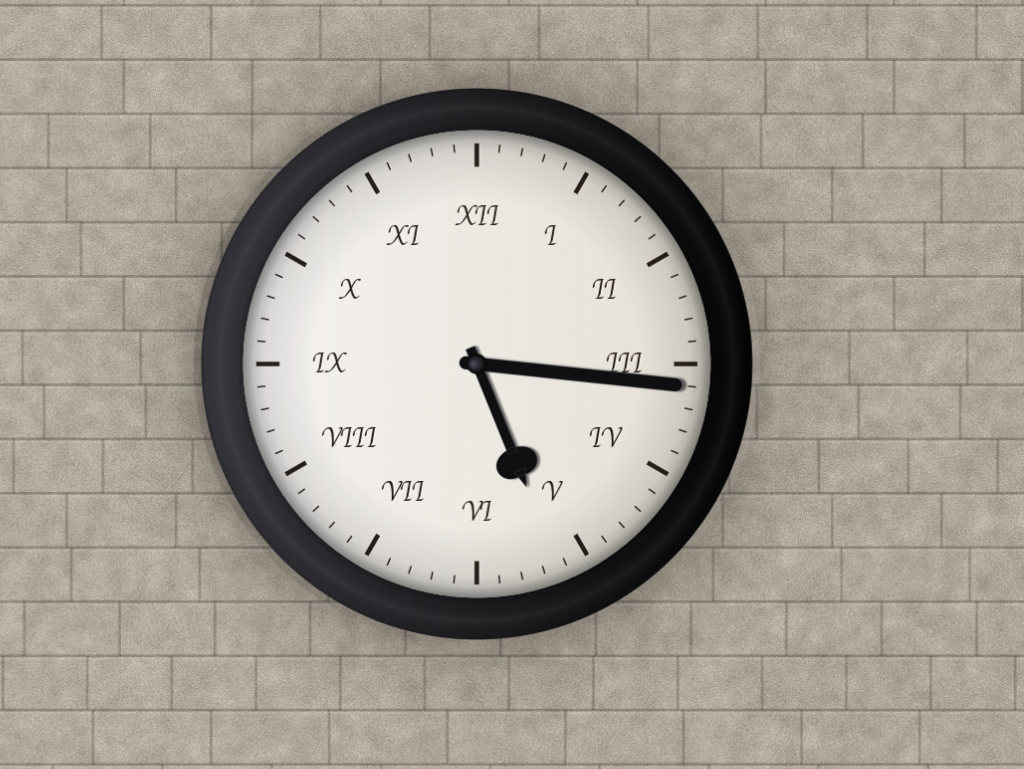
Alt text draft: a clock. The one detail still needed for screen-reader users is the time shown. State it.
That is 5:16
